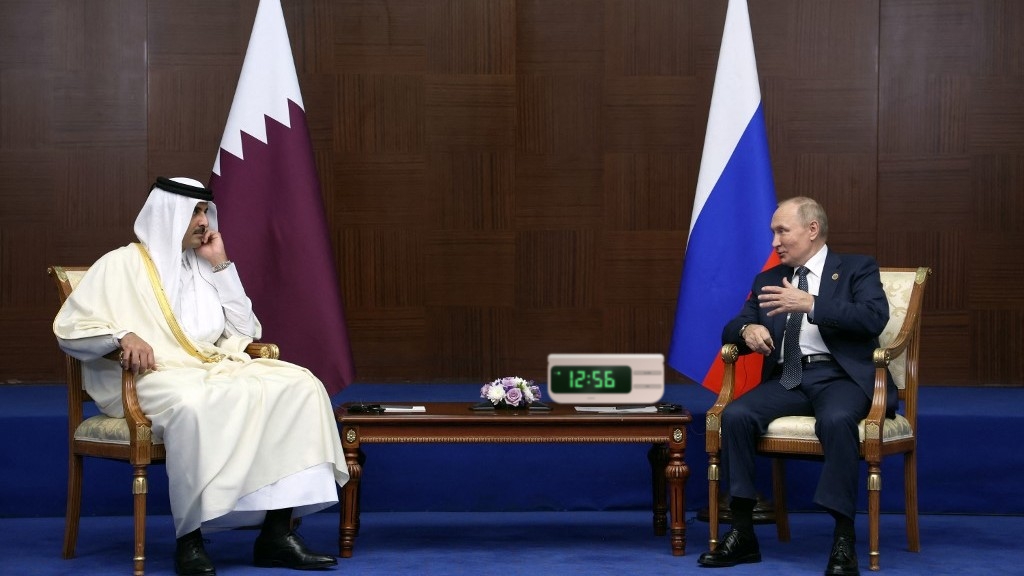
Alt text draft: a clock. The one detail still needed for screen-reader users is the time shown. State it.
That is 12:56
